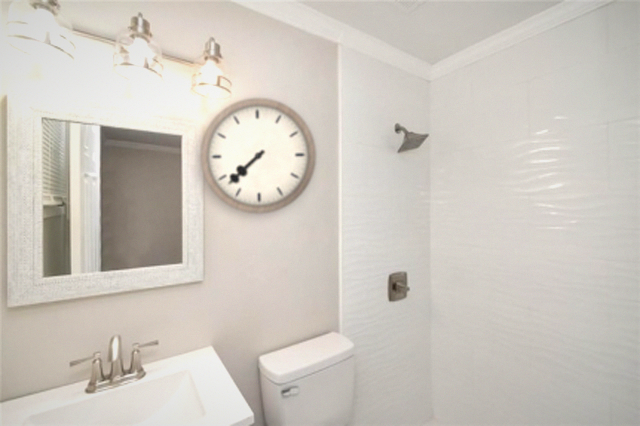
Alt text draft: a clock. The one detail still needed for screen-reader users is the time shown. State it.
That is 7:38
